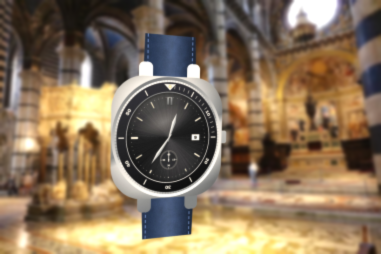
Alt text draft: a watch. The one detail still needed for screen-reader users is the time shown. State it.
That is 12:36
